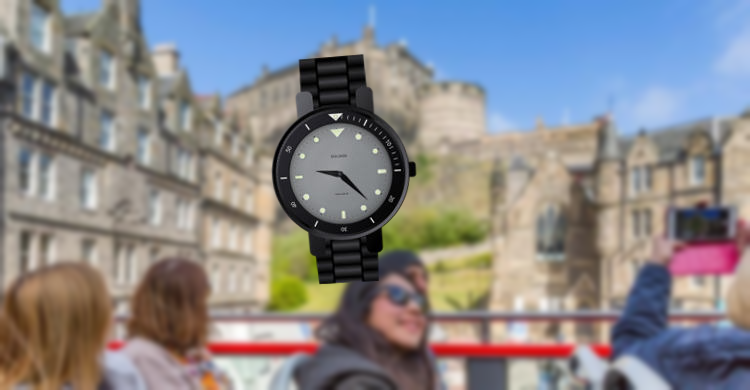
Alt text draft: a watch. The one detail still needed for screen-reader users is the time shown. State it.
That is 9:23
